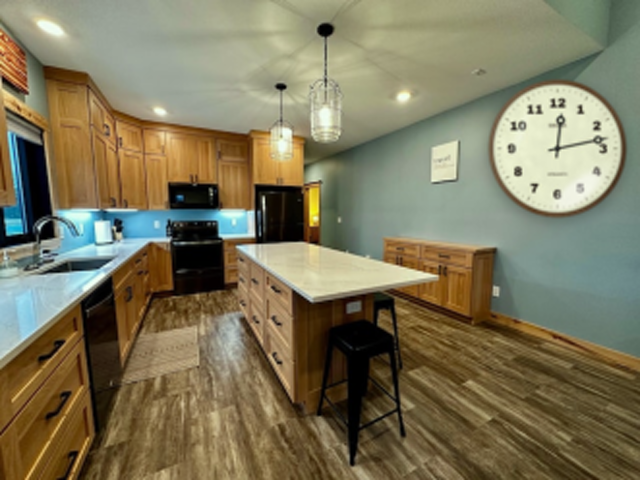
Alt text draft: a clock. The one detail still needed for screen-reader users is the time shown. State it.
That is 12:13
